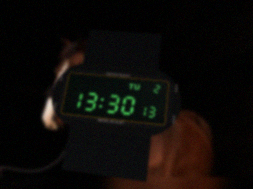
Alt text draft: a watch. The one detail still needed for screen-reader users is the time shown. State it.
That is 13:30
